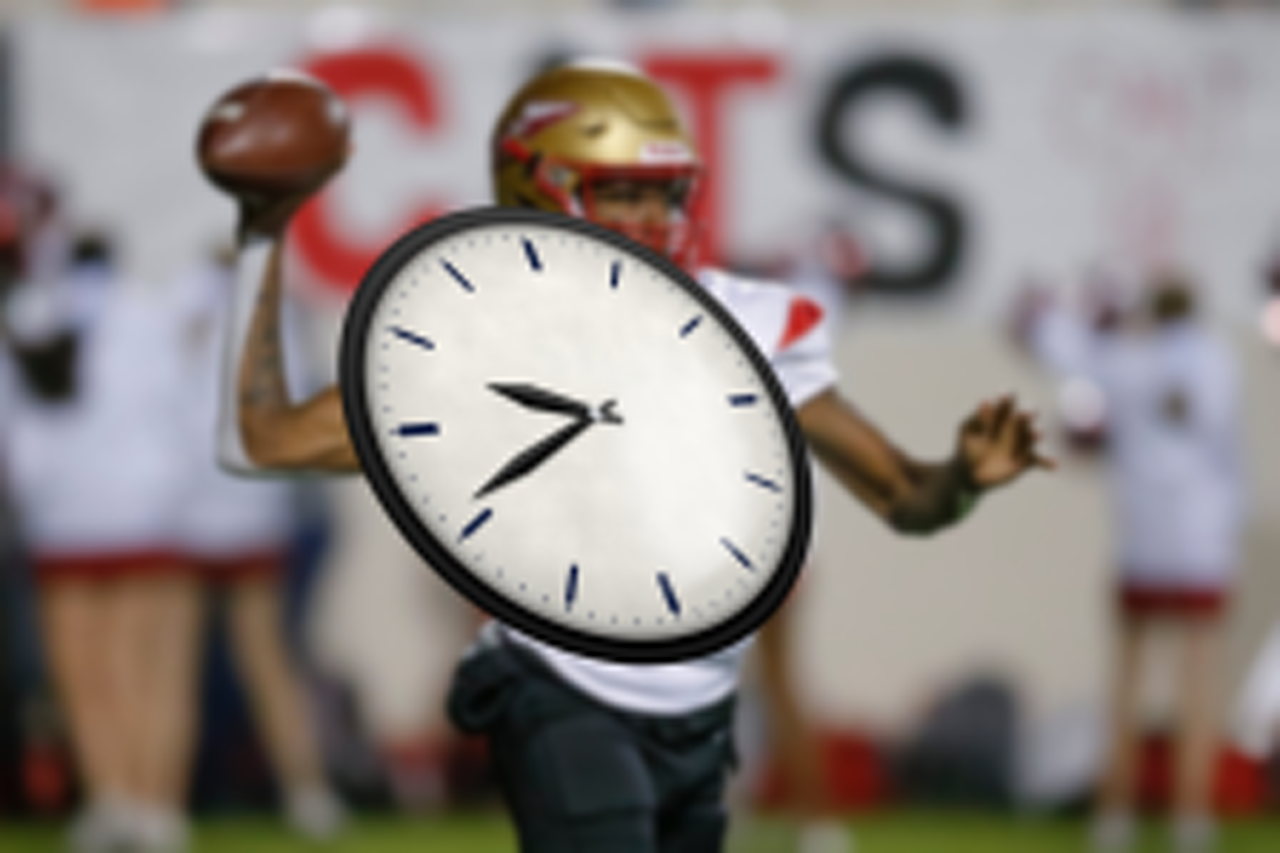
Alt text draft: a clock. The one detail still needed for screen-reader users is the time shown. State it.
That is 9:41
